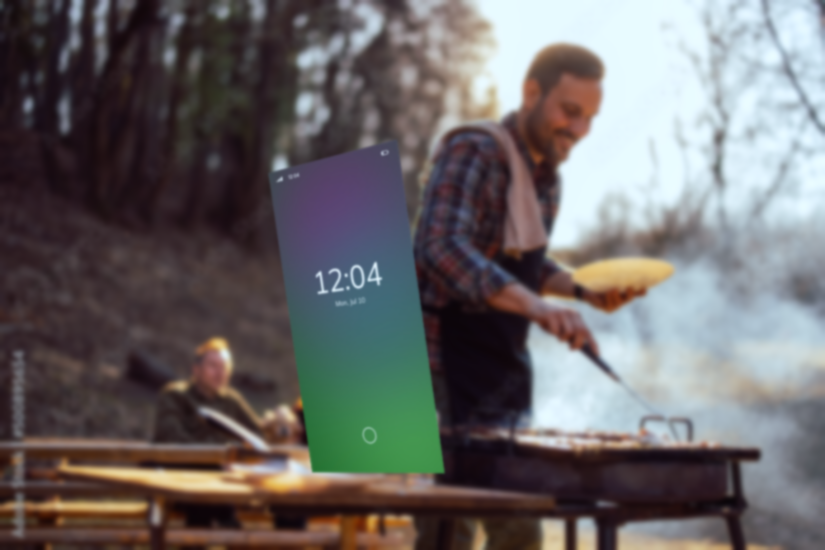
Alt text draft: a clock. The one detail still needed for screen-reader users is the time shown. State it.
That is 12:04
